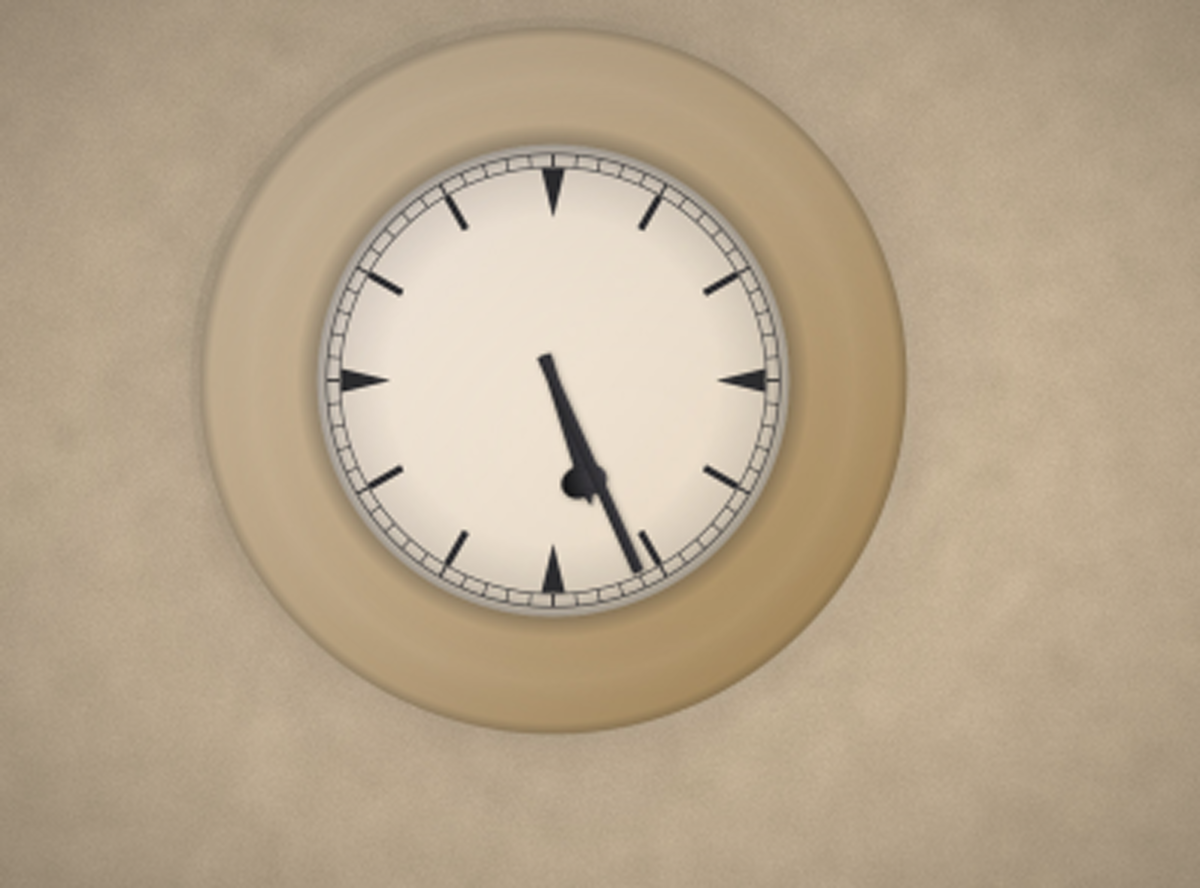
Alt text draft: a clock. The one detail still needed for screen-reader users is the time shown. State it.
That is 5:26
